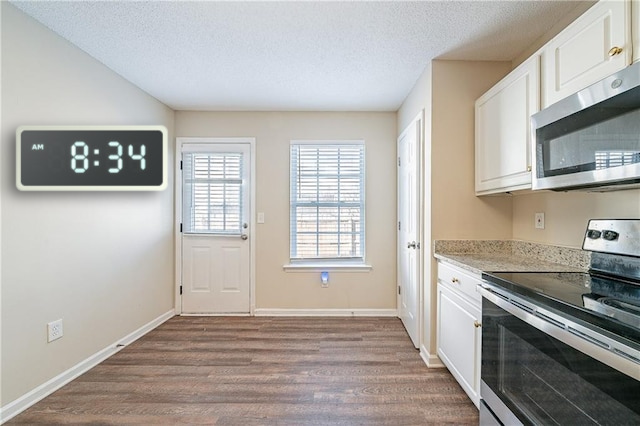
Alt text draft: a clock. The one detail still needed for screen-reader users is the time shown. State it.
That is 8:34
